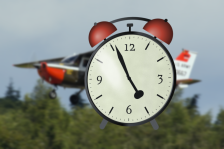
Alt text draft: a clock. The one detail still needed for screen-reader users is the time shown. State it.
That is 4:56
